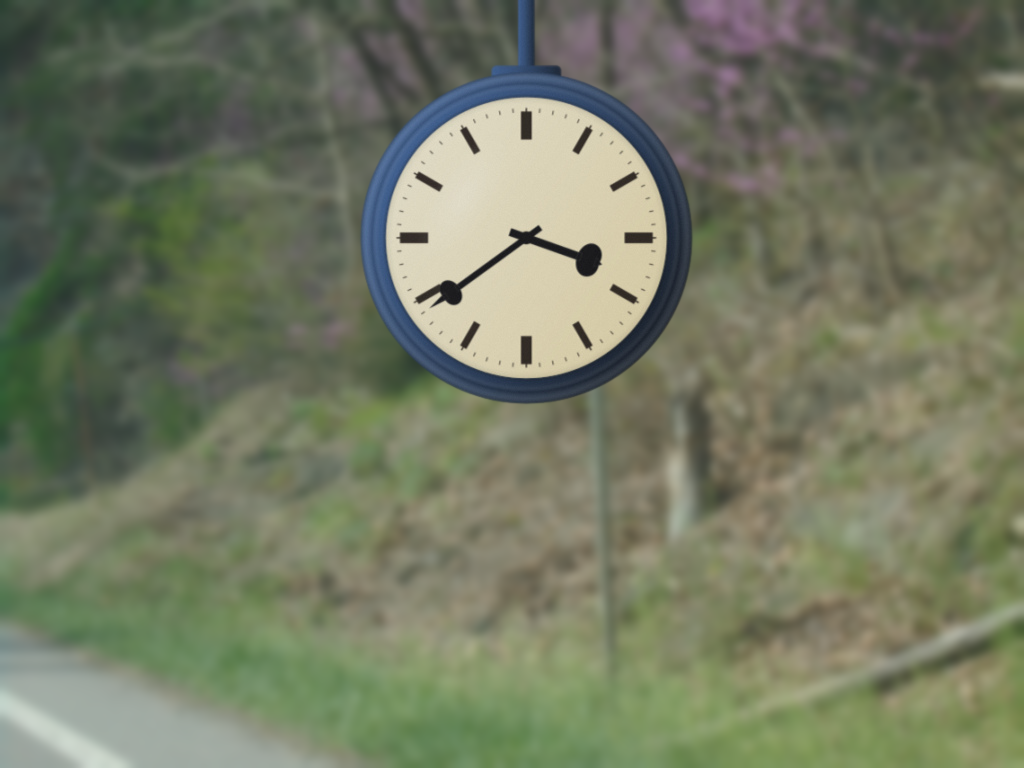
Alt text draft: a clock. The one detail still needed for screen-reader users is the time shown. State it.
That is 3:39
